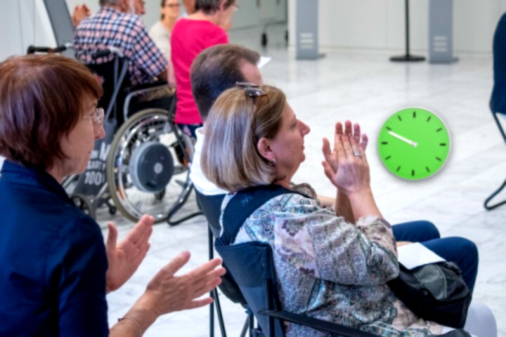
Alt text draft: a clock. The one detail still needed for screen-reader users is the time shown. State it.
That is 9:49
